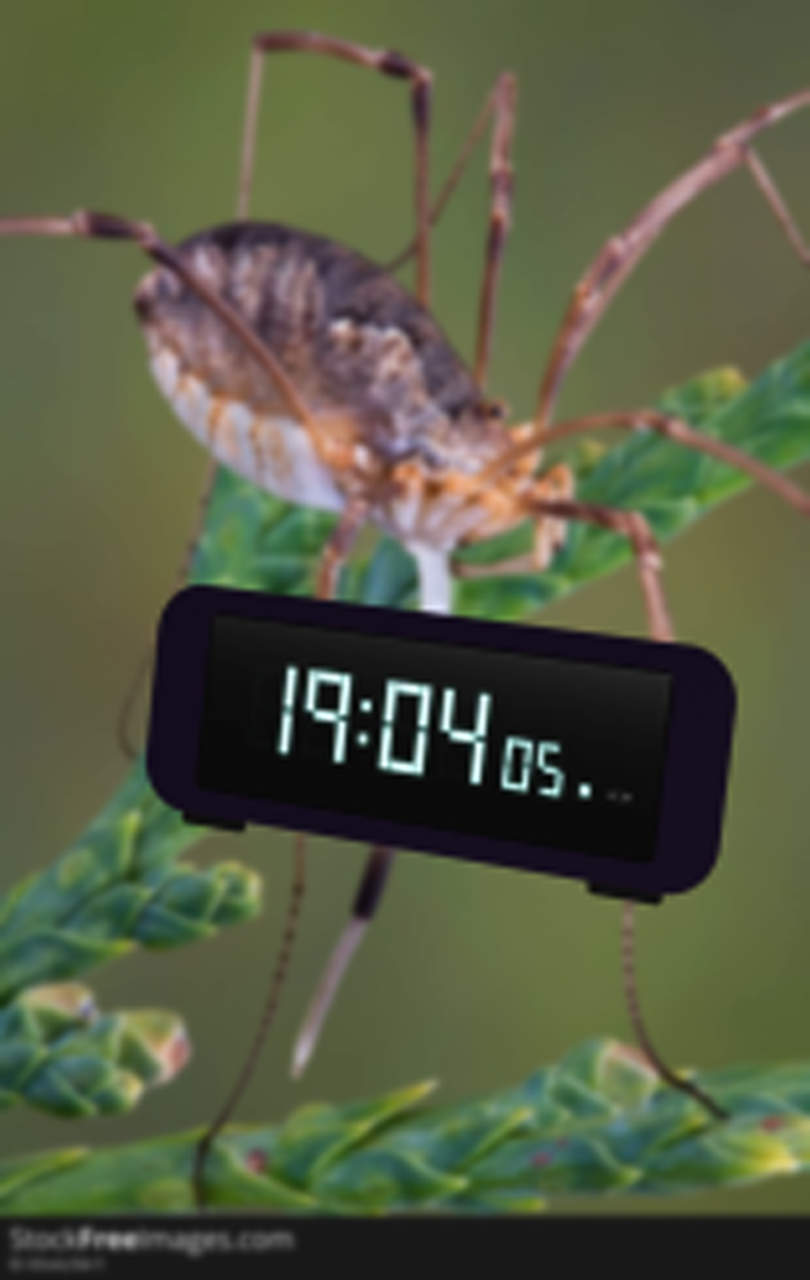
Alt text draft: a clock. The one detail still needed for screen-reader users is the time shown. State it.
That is 19:04:05
